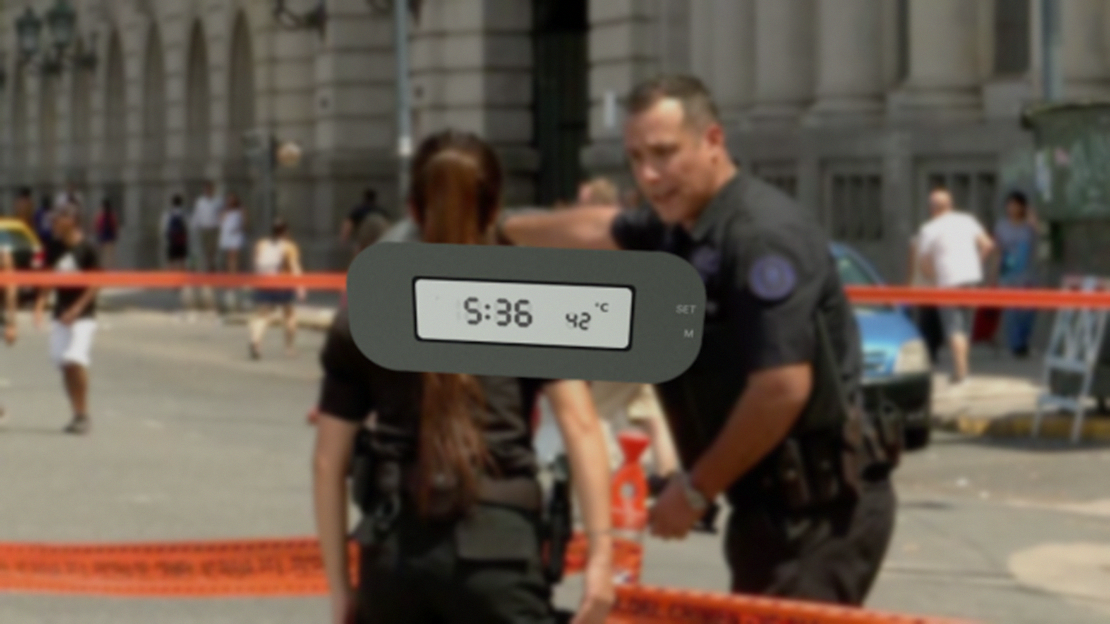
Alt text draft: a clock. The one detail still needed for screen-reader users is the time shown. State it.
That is 5:36
